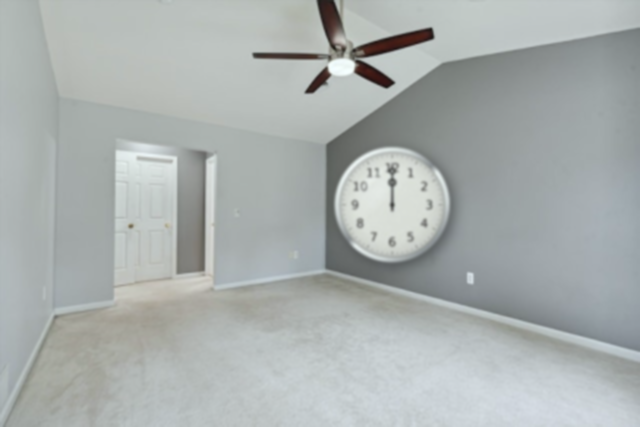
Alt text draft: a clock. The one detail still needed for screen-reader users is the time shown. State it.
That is 12:00
